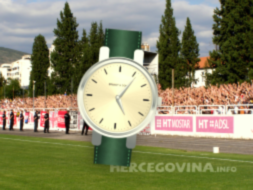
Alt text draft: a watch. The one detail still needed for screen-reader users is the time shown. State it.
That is 5:06
